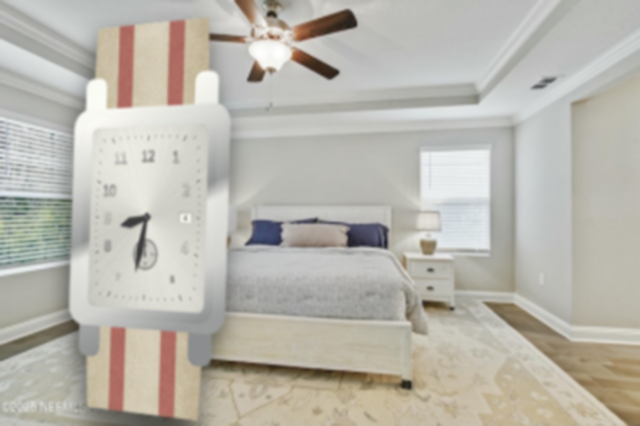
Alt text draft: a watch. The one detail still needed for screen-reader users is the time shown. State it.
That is 8:32
